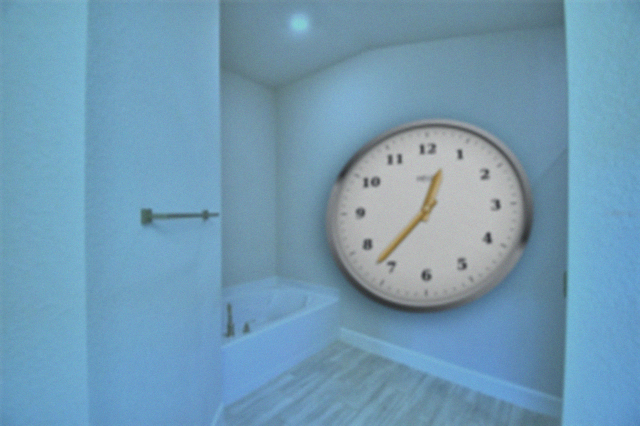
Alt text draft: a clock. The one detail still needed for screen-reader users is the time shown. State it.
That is 12:37
